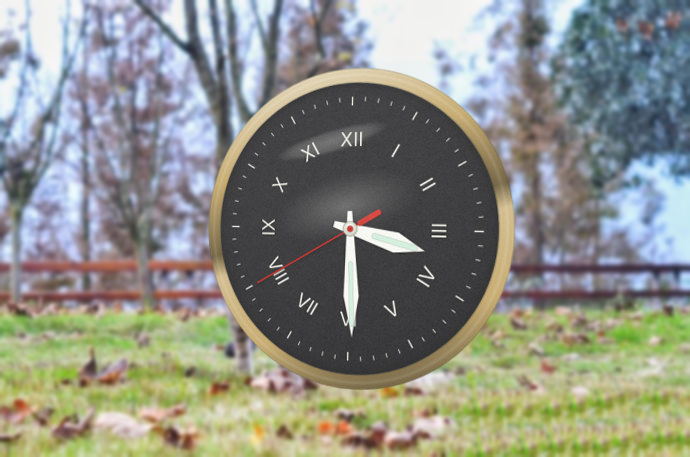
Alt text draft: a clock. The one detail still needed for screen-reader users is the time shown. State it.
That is 3:29:40
